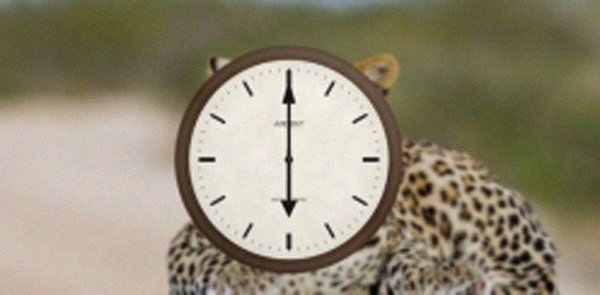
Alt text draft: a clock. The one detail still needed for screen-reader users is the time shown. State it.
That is 6:00
